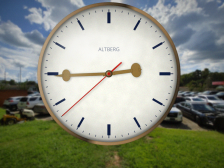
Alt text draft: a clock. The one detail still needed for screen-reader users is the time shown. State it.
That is 2:44:38
